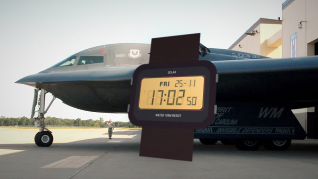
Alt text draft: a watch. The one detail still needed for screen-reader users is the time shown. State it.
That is 17:02:50
